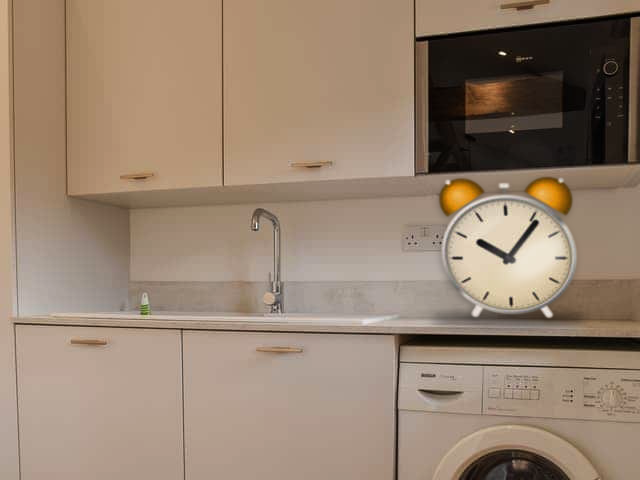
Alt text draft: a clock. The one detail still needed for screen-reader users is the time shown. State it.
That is 10:06
